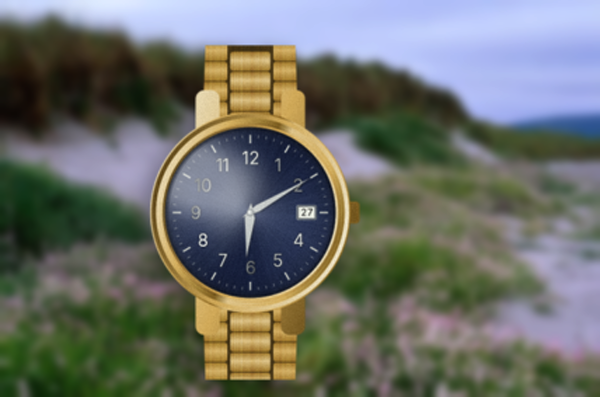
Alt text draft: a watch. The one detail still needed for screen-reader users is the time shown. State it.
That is 6:10
